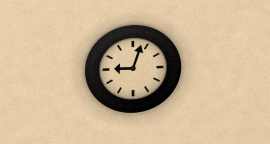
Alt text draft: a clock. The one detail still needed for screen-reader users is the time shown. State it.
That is 9:03
